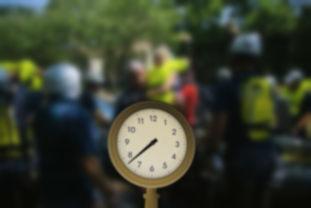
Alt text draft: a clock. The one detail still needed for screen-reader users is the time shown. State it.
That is 7:38
